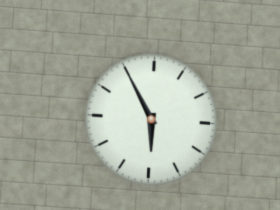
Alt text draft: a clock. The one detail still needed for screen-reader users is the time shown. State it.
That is 5:55
